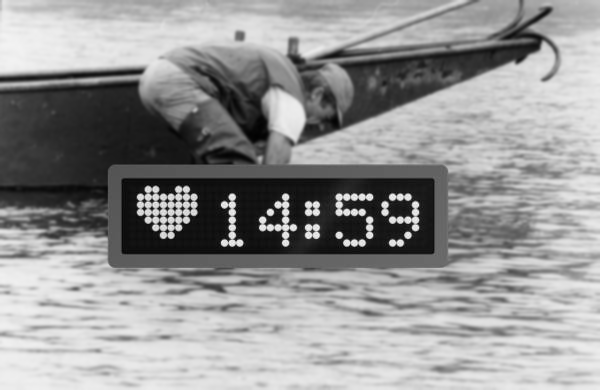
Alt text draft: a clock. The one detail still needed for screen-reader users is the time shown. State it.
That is 14:59
